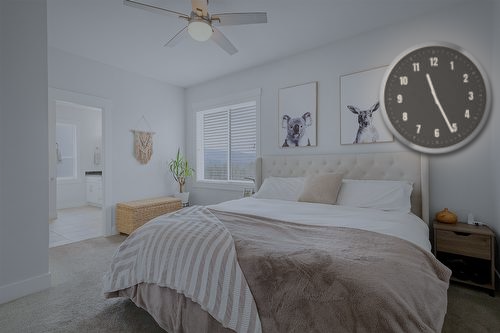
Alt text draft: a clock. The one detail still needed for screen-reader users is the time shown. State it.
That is 11:26
